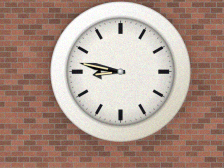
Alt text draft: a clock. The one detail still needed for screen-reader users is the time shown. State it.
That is 8:47
